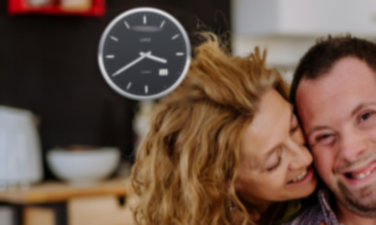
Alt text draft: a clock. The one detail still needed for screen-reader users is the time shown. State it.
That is 3:40
